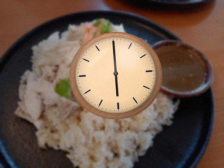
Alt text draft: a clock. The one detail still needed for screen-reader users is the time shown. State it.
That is 6:00
